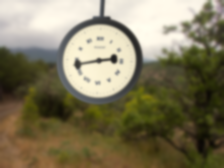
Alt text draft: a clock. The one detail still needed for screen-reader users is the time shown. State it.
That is 2:43
